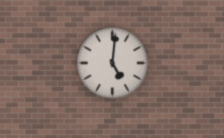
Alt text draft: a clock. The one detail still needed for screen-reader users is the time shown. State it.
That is 5:01
